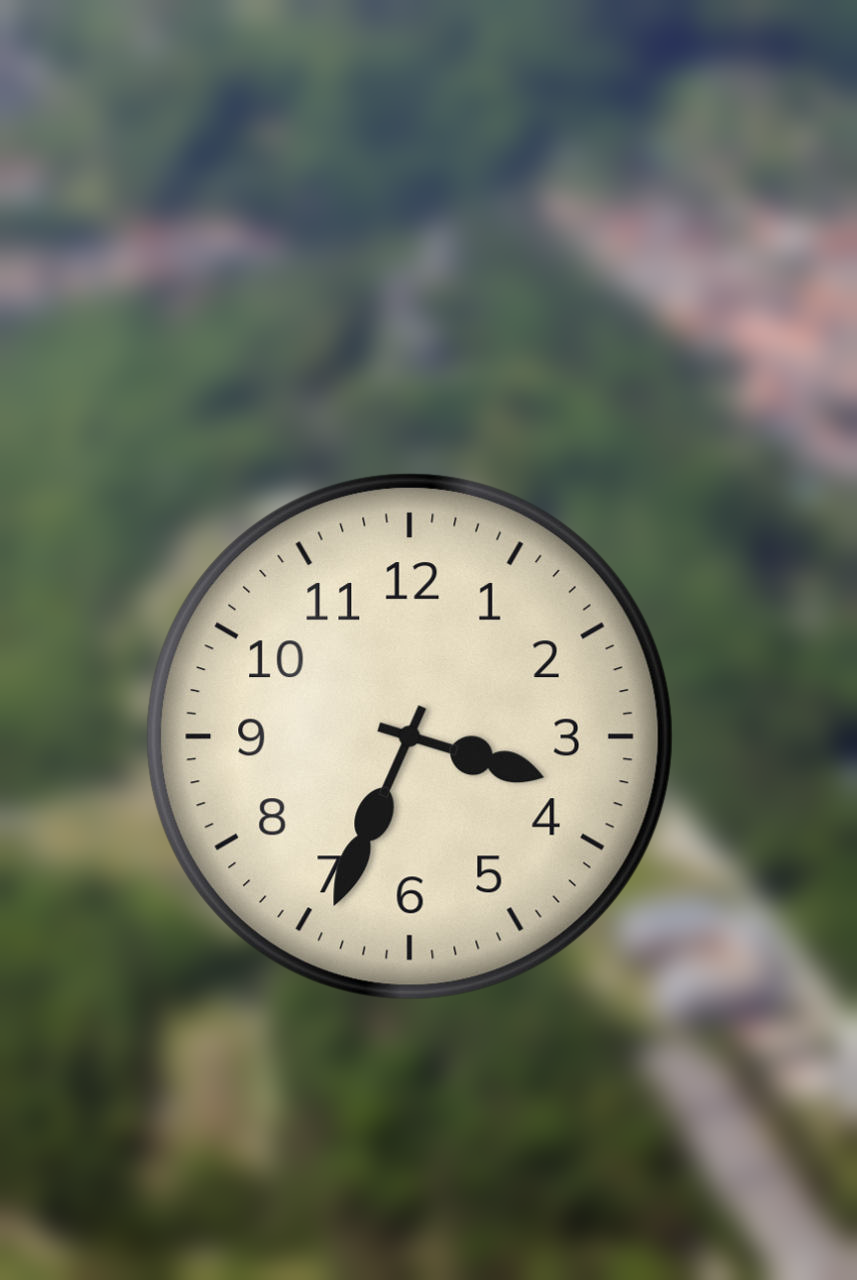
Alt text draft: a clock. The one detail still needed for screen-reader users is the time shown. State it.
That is 3:34
